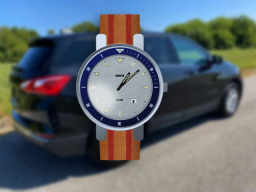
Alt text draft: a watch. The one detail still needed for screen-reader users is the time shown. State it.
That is 1:08
